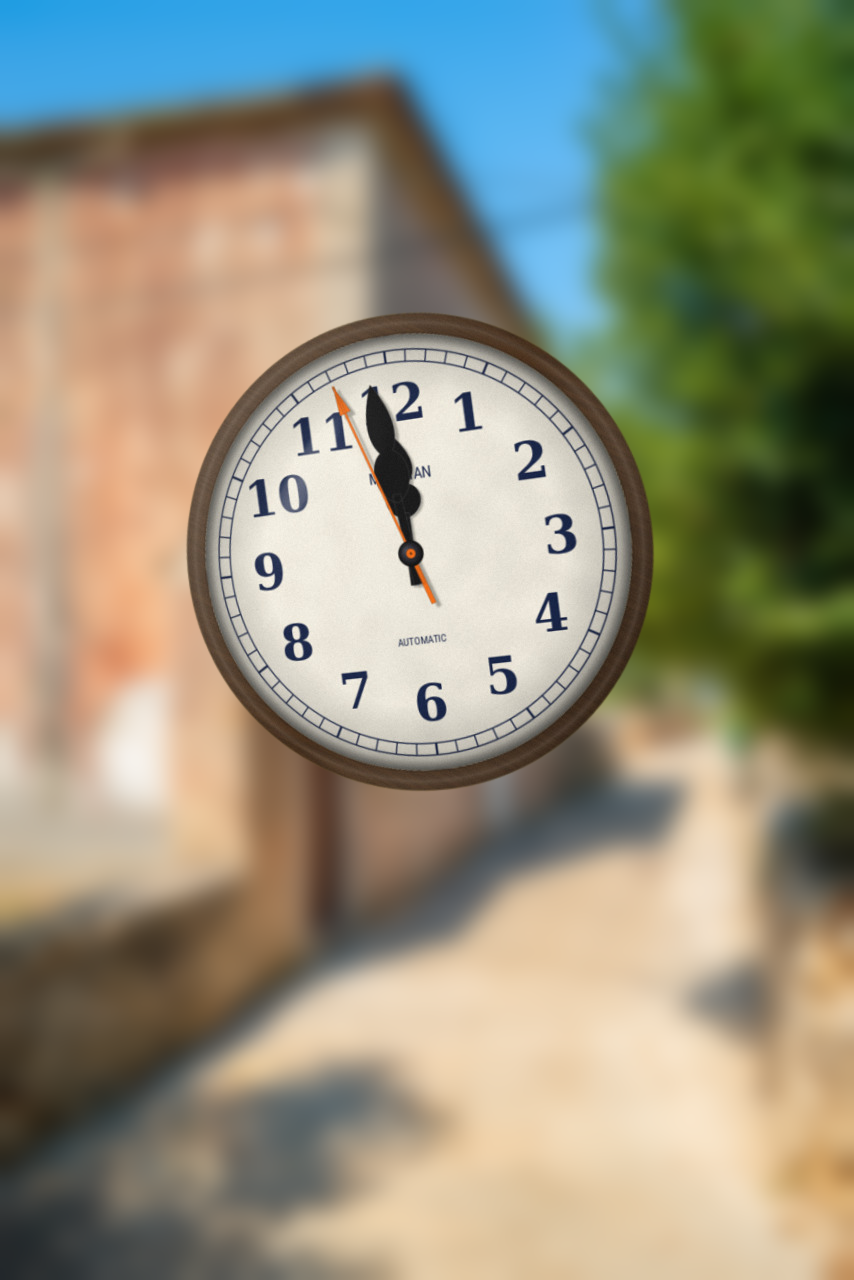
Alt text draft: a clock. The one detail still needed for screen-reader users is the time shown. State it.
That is 11:58:57
